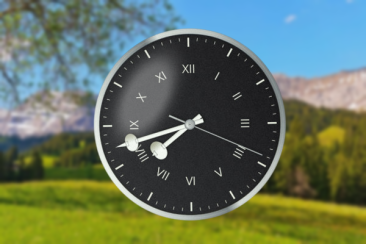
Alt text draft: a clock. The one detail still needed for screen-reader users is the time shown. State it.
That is 7:42:19
